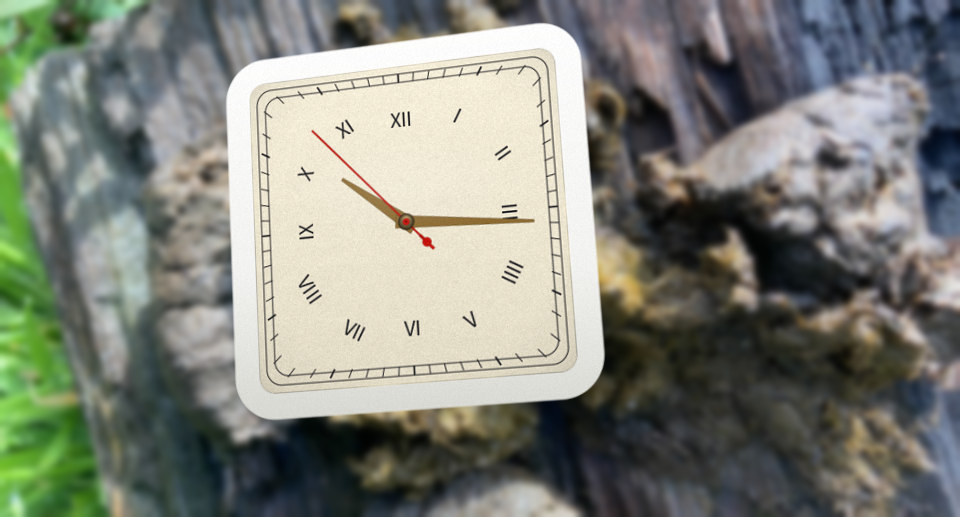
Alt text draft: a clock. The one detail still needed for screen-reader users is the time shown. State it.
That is 10:15:53
